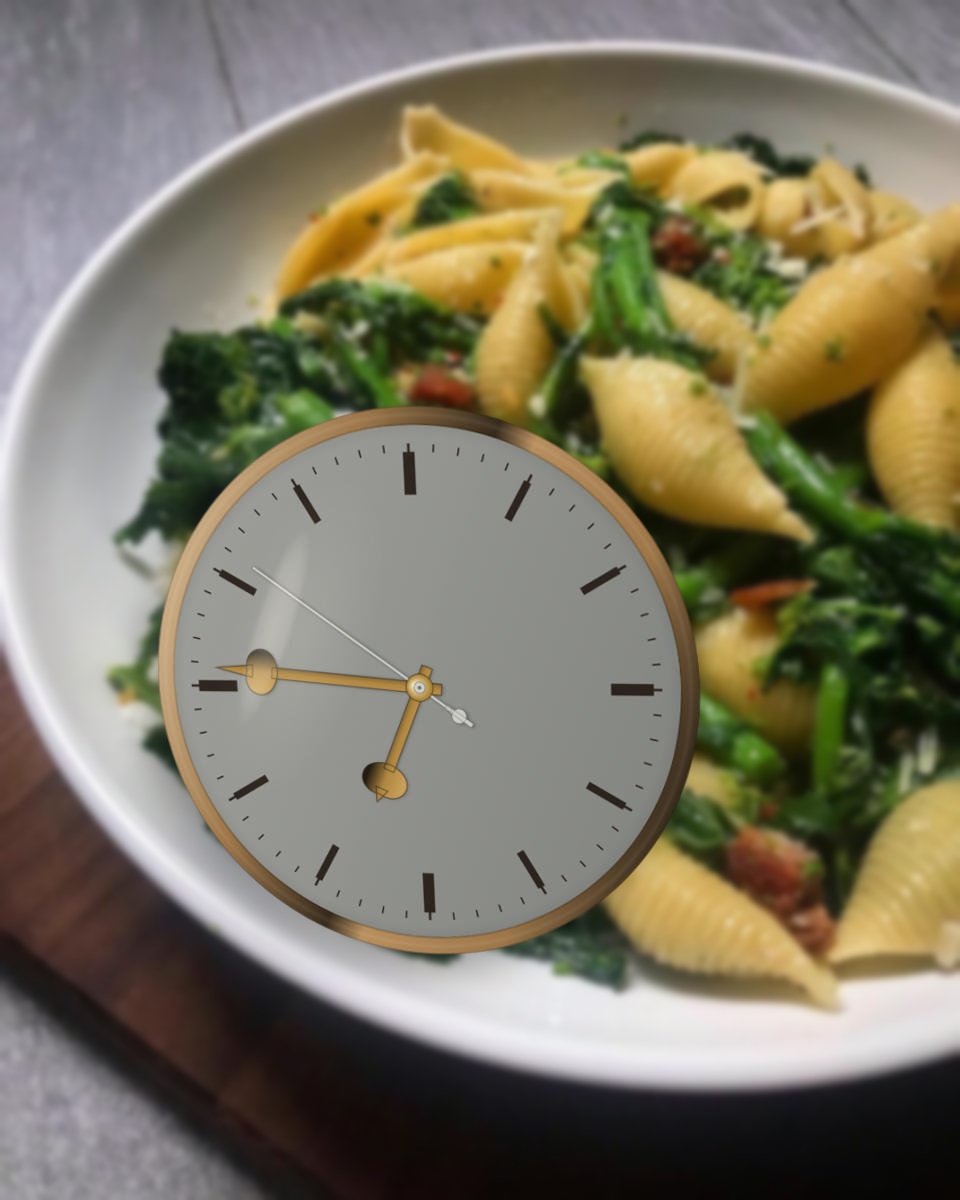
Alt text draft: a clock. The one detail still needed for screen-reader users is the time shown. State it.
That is 6:45:51
